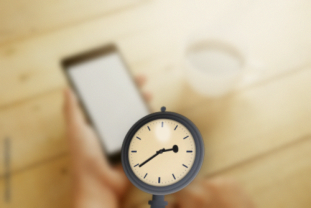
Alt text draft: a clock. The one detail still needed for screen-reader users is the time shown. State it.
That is 2:39
